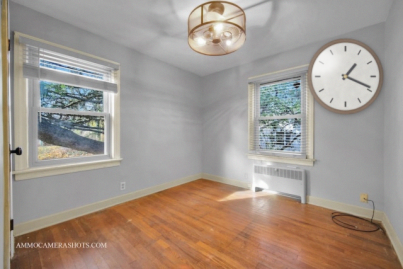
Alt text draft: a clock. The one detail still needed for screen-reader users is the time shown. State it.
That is 1:19
